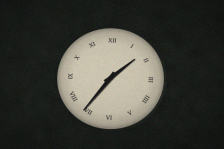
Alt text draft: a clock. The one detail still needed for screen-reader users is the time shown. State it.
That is 1:36
